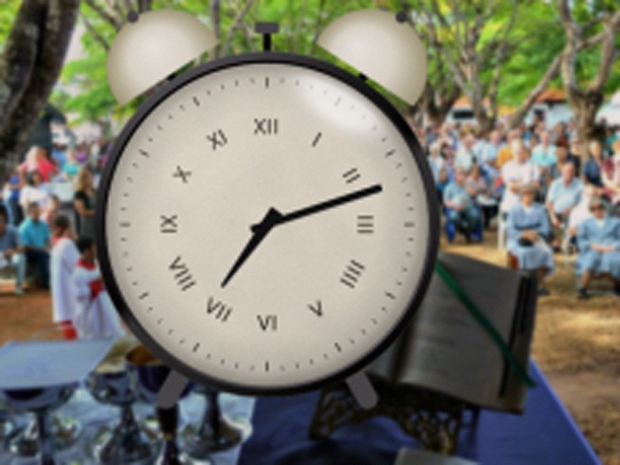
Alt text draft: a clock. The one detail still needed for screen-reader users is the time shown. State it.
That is 7:12
